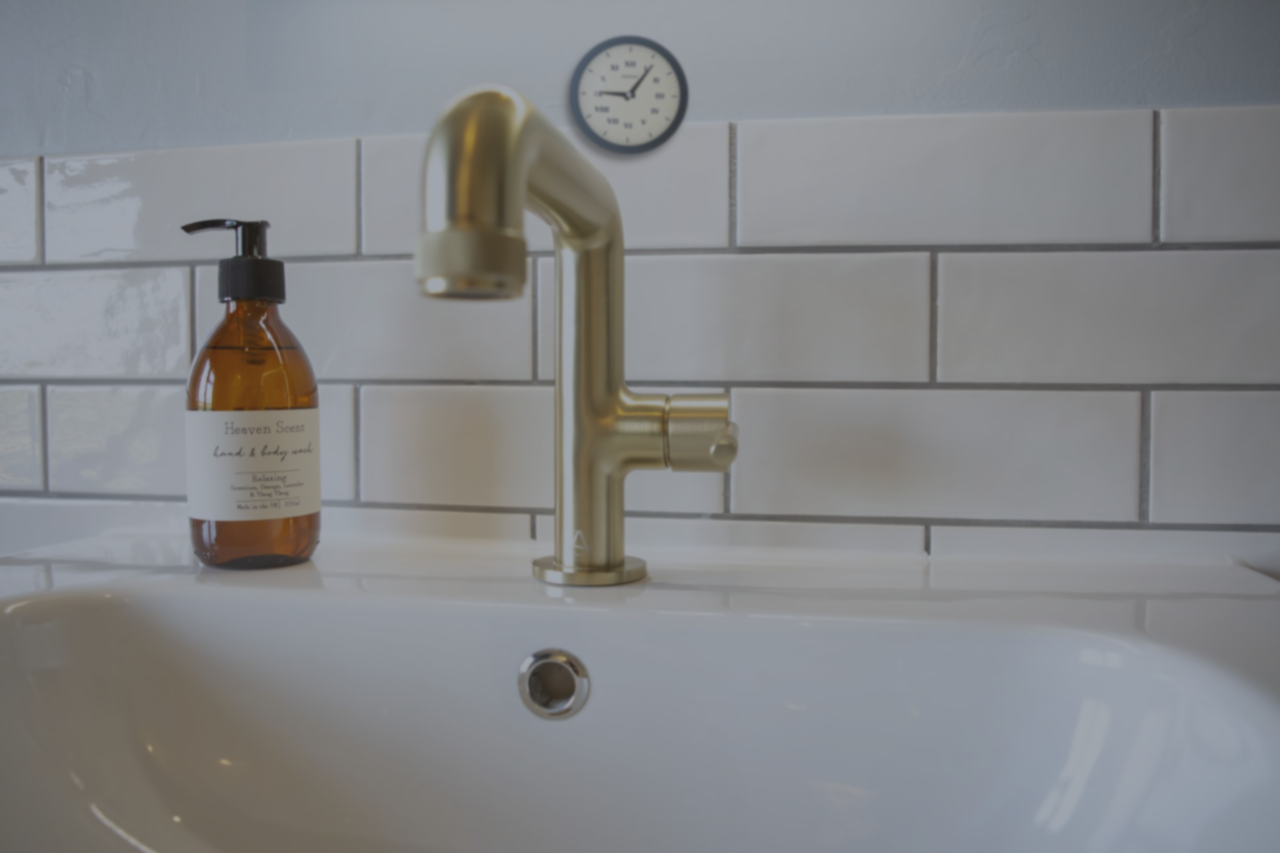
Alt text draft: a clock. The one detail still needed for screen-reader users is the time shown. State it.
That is 9:06
